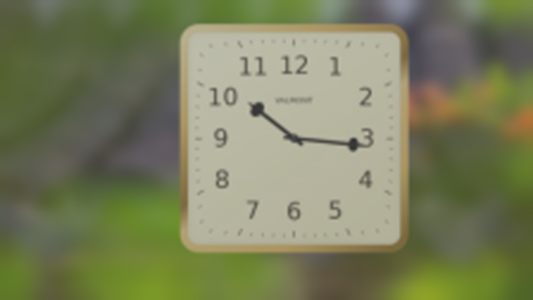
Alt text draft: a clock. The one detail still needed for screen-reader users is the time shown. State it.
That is 10:16
